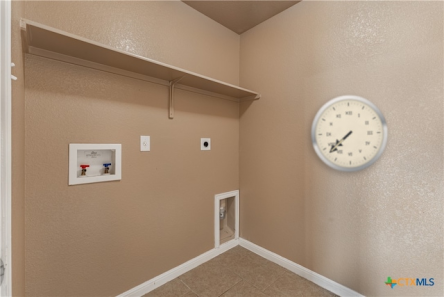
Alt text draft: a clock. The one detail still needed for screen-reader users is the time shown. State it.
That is 7:38
